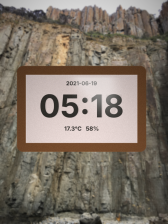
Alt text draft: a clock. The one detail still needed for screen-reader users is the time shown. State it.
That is 5:18
